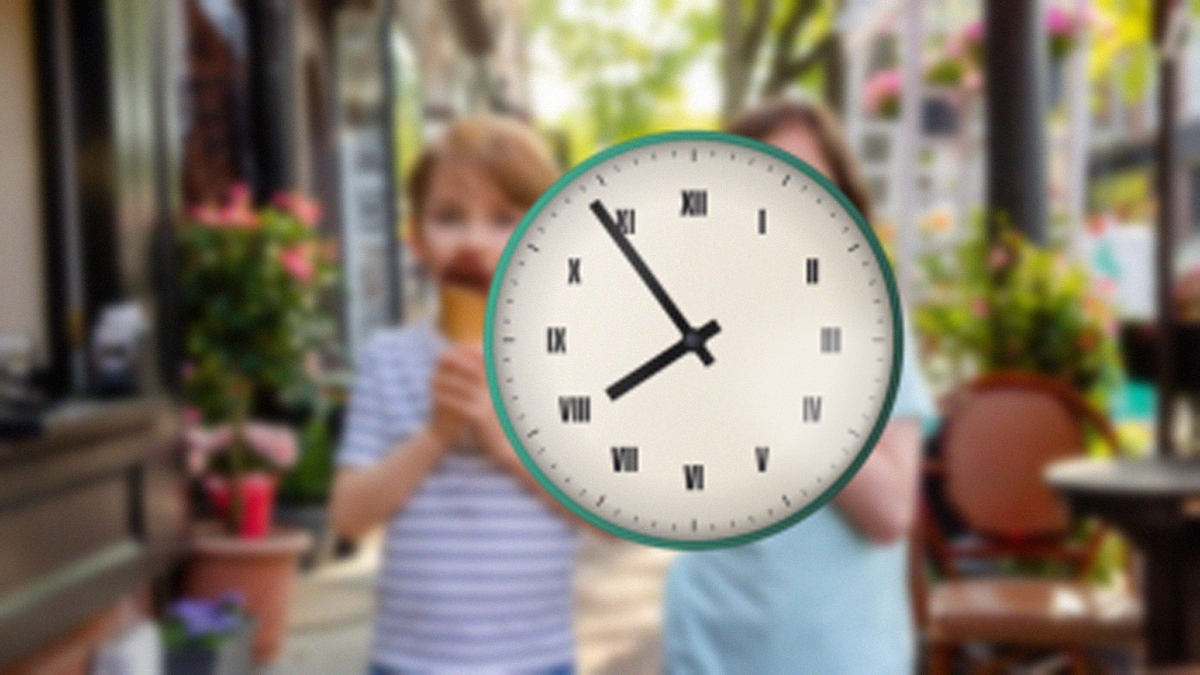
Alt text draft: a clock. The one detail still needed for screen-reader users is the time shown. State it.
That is 7:54
